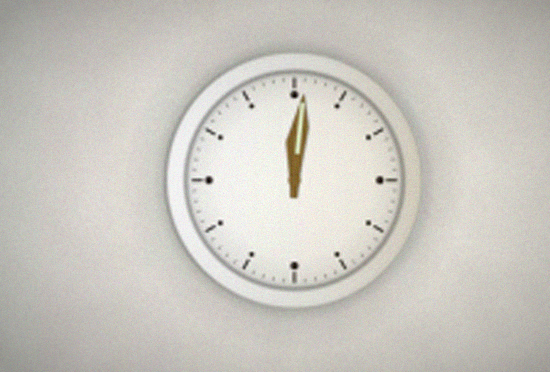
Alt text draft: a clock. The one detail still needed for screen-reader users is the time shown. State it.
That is 12:01
